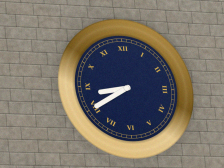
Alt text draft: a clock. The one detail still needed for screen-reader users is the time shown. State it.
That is 8:40
